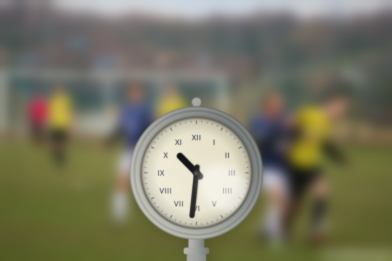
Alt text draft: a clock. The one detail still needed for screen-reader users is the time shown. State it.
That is 10:31
